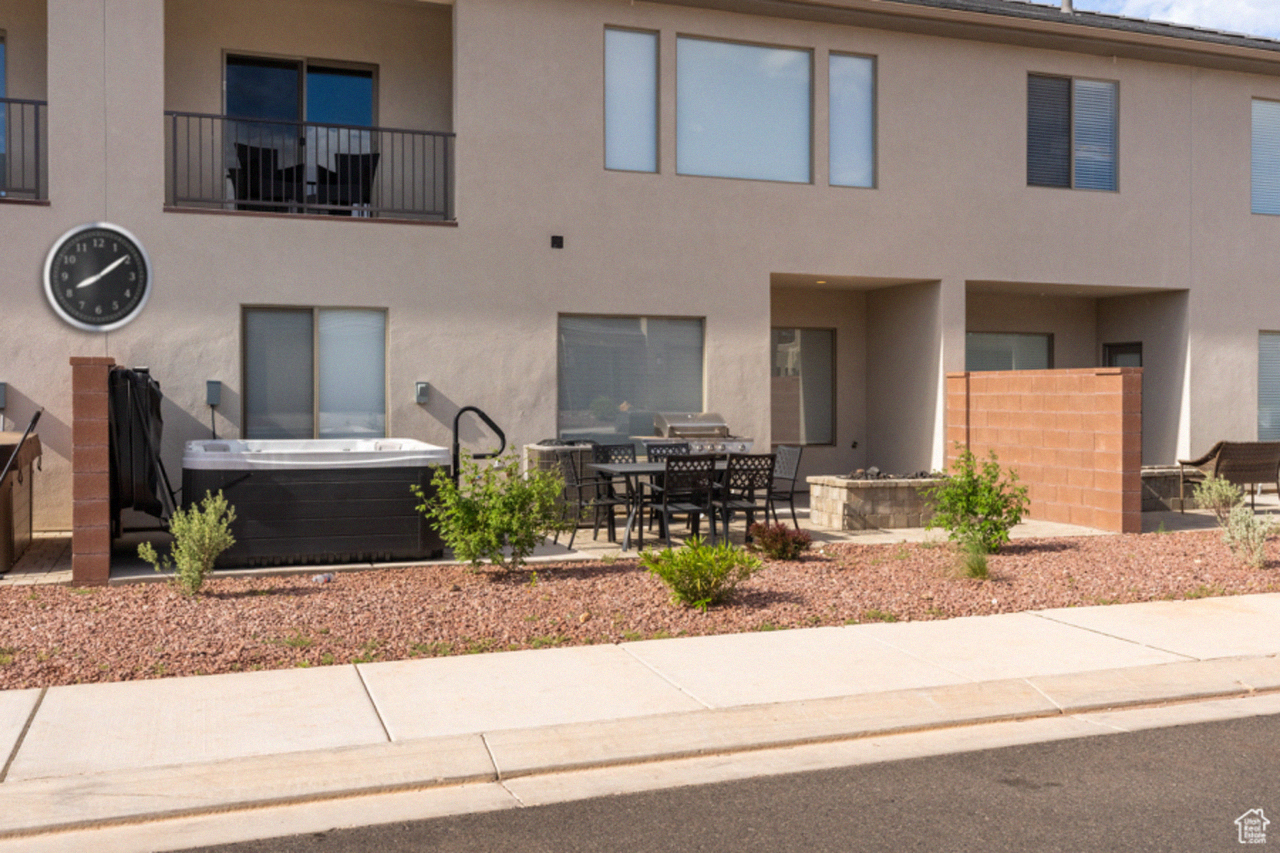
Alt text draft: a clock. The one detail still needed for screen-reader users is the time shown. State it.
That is 8:09
